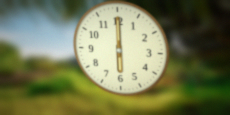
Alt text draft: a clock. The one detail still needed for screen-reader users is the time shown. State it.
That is 6:00
